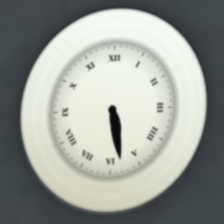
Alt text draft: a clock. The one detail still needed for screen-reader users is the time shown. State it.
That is 5:28
